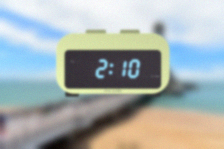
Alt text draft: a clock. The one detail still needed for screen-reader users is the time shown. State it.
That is 2:10
